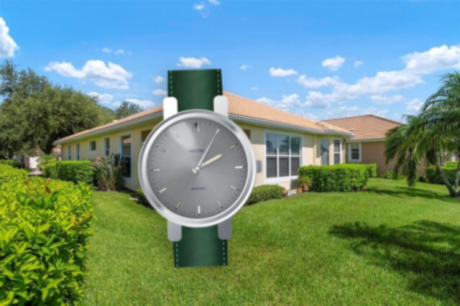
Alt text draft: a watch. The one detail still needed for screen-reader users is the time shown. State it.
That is 2:05
